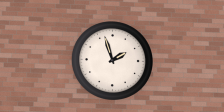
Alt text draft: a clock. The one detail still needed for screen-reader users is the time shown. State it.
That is 1:57
